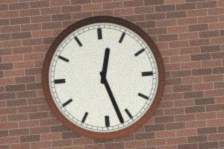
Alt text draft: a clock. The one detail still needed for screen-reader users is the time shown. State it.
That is 12:27
